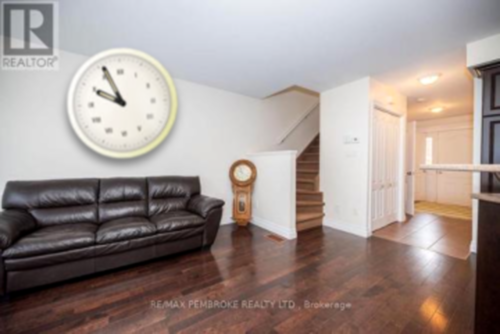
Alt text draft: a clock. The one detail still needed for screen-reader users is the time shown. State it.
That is 9:56
